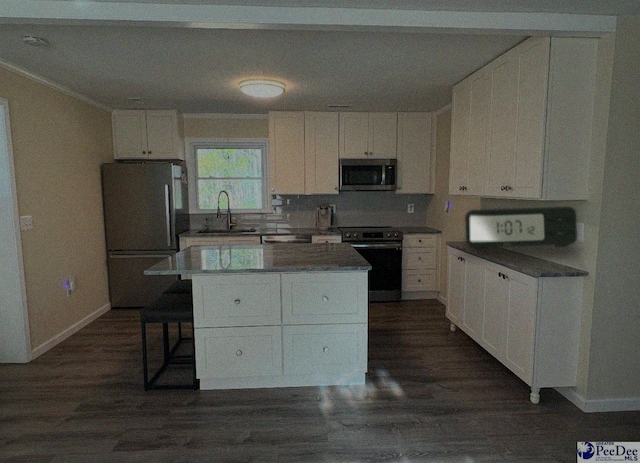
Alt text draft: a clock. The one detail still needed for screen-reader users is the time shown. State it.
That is 1:07
